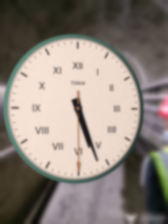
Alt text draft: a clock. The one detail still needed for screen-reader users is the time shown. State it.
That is 5:26:30
